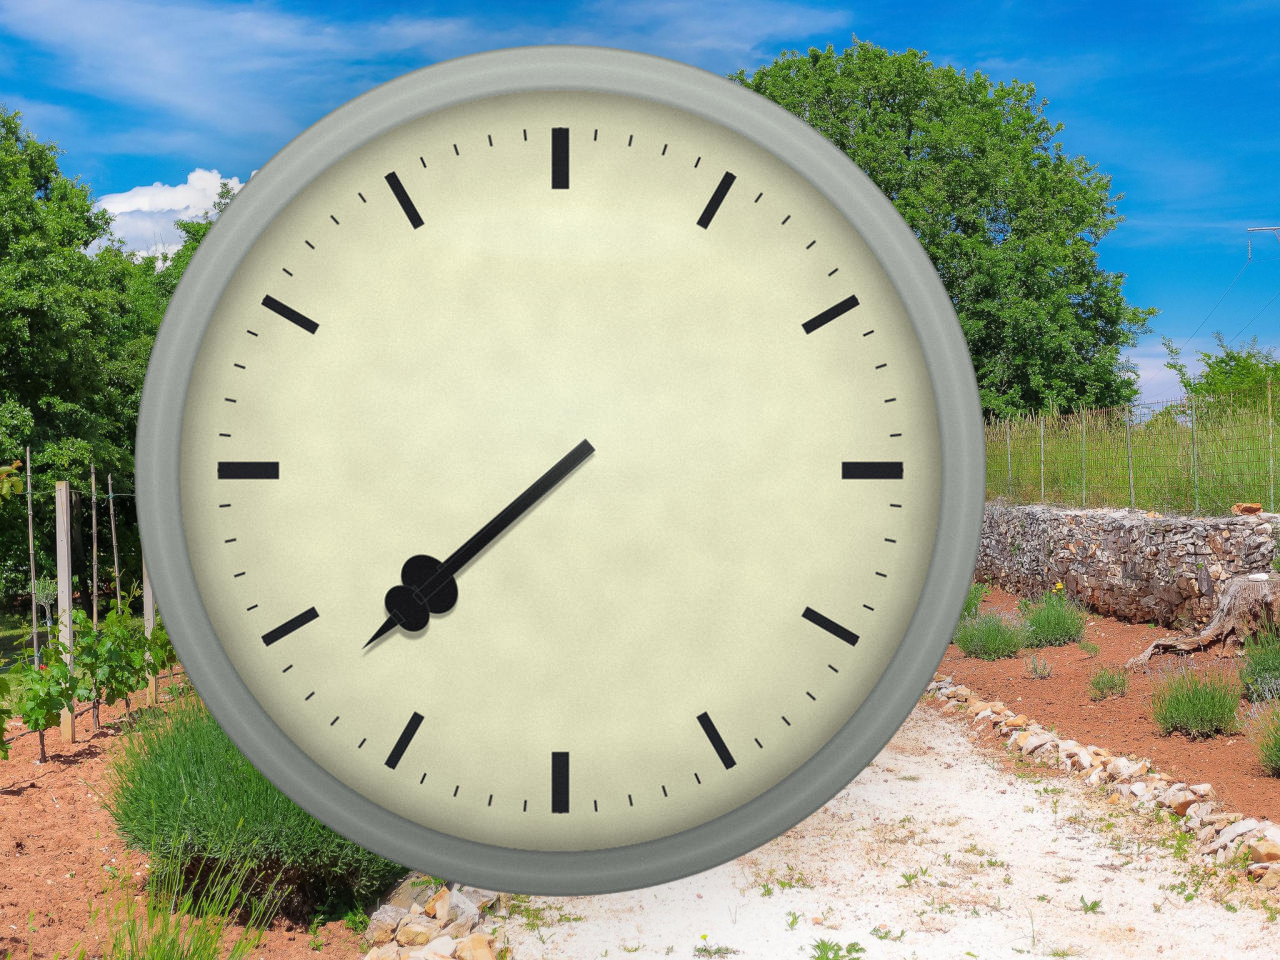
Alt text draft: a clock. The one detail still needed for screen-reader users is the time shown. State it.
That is 7:38
